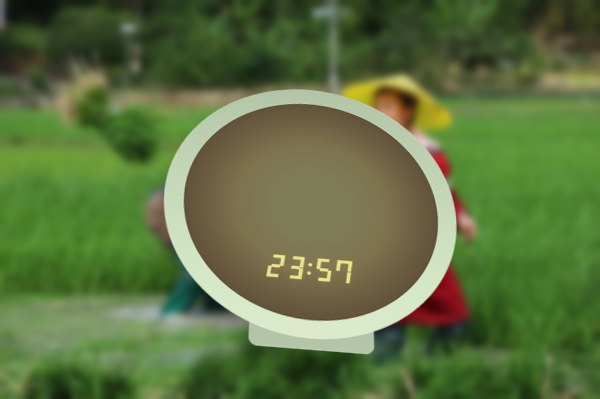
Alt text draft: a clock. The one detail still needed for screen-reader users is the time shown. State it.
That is 23:57
